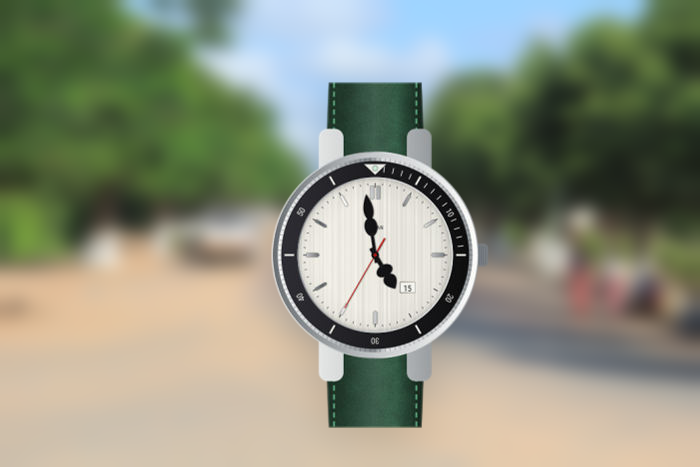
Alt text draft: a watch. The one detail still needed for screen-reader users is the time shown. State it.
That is 4:58:35
